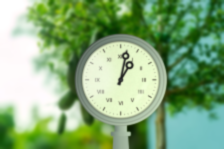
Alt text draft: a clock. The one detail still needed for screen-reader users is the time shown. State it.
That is 1:02
